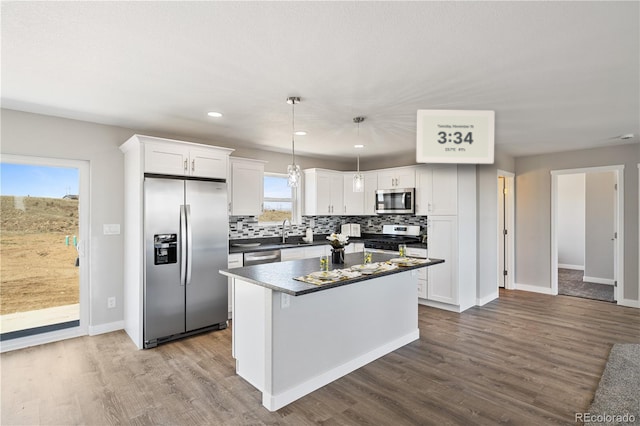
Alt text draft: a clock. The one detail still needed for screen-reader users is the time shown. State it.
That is 3:34
